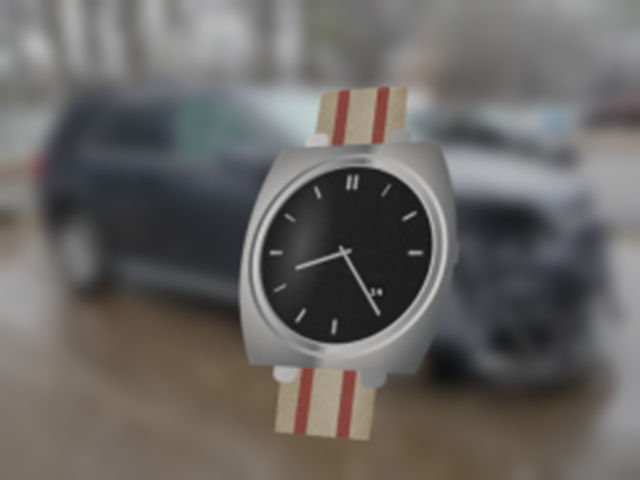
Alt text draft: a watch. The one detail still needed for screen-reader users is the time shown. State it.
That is 8:24
